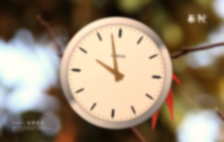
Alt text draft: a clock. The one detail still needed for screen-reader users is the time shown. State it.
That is 9:58
